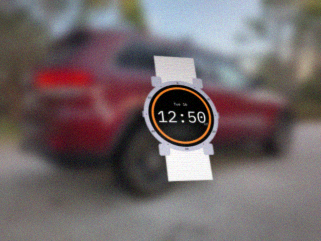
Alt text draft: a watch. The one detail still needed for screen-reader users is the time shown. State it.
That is 12:50
